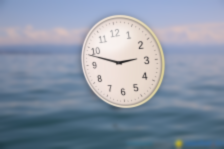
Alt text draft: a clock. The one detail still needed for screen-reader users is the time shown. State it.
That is 2:48
